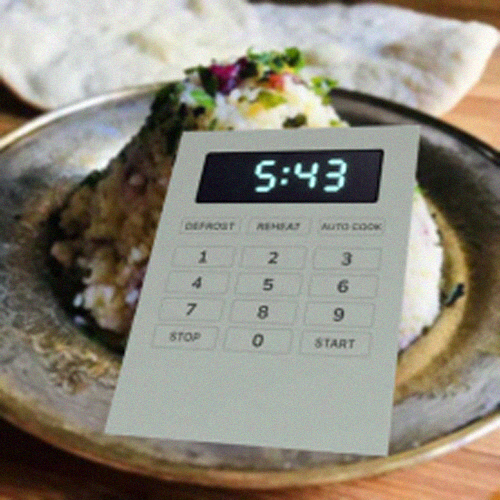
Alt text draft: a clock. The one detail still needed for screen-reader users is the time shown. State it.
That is 5:43
